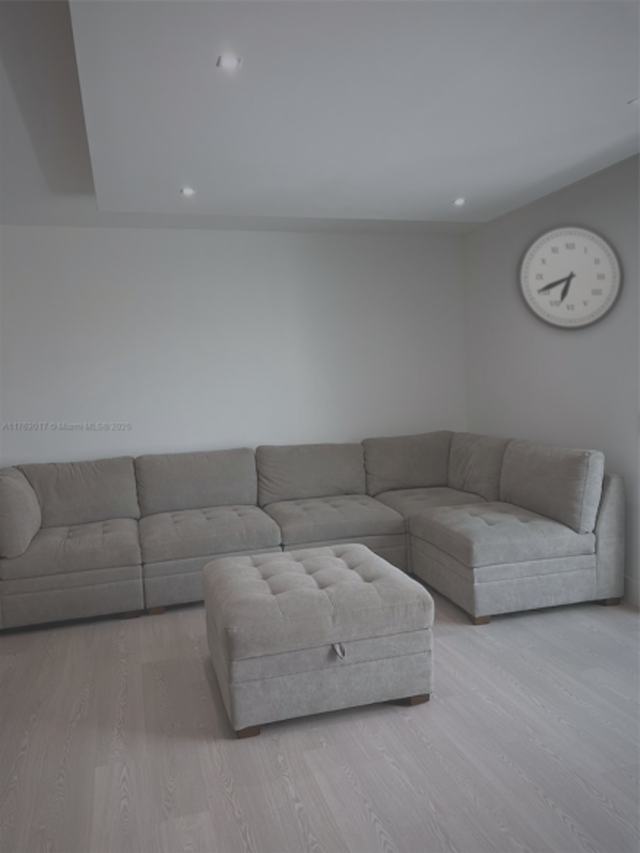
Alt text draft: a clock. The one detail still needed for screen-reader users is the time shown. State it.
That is 6:41
